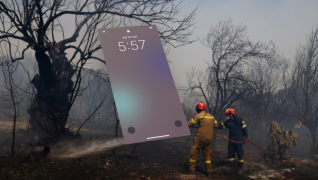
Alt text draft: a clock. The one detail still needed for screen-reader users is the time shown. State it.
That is 5:57
